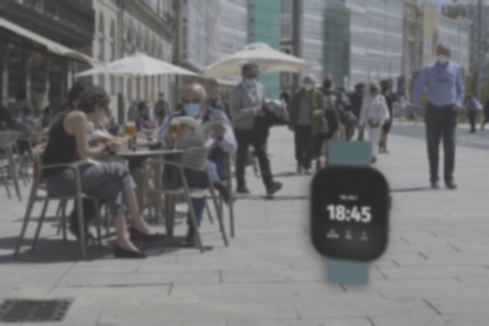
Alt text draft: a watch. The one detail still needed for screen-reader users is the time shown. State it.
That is 18:45
